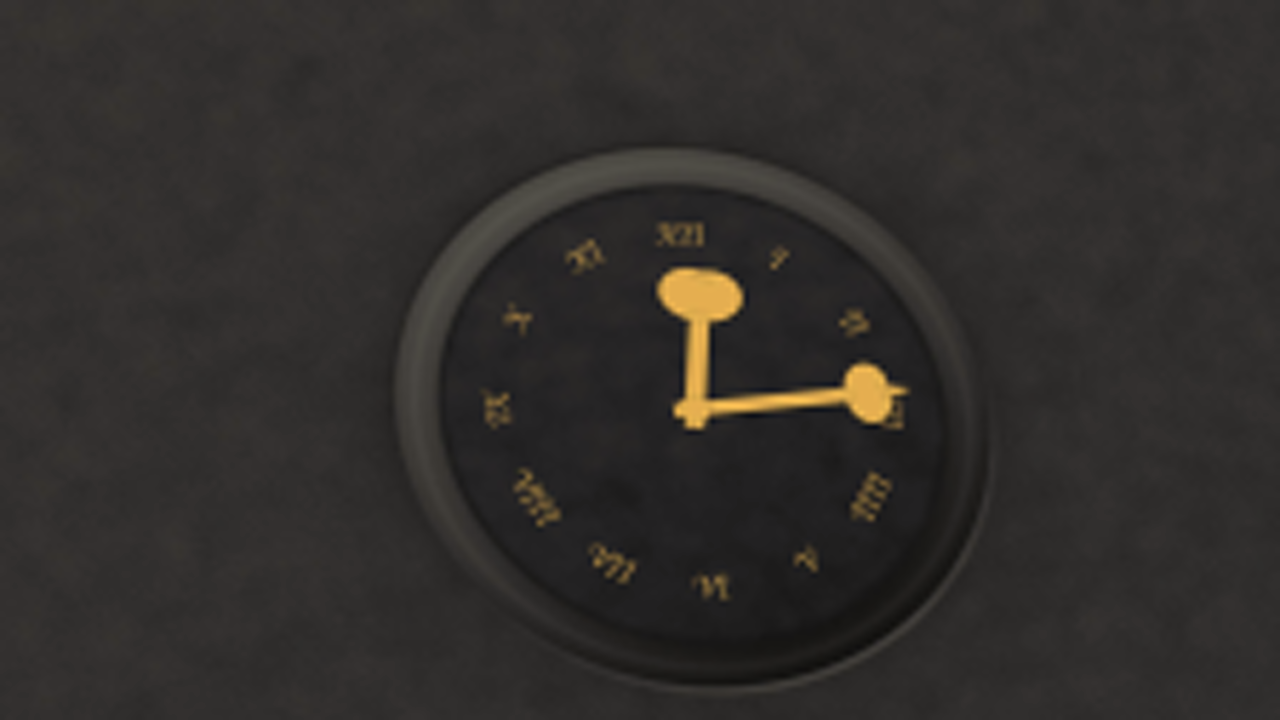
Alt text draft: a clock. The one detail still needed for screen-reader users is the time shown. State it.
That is 12:14
